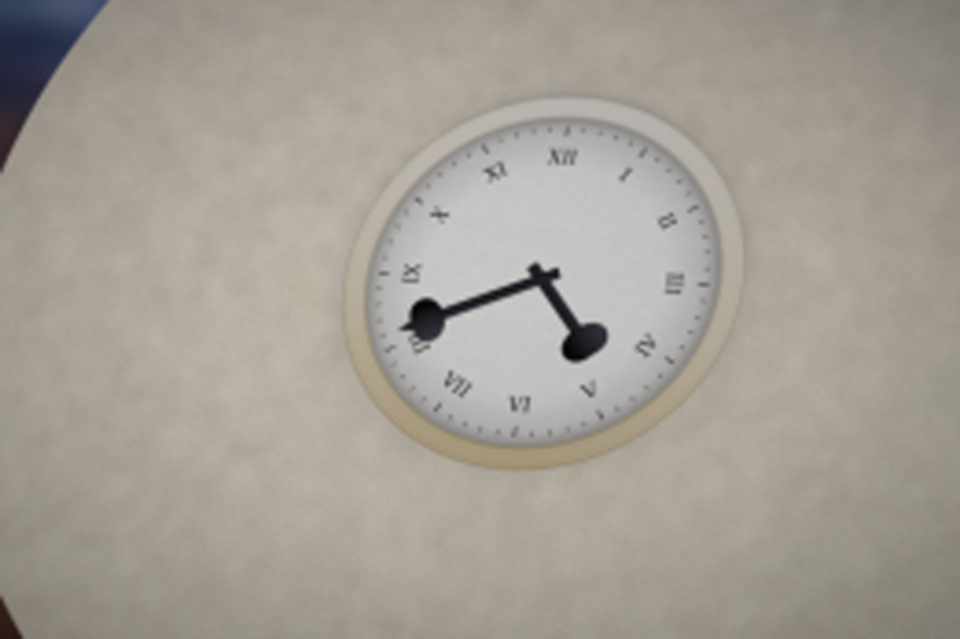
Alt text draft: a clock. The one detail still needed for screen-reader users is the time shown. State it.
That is 4:41
